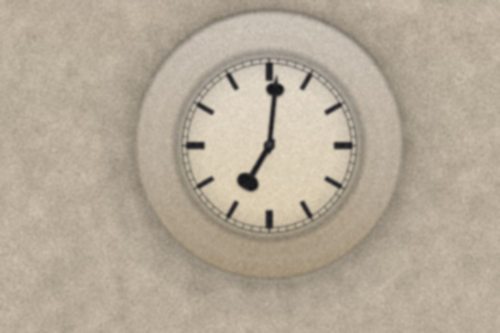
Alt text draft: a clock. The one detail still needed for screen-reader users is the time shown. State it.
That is 7:01
